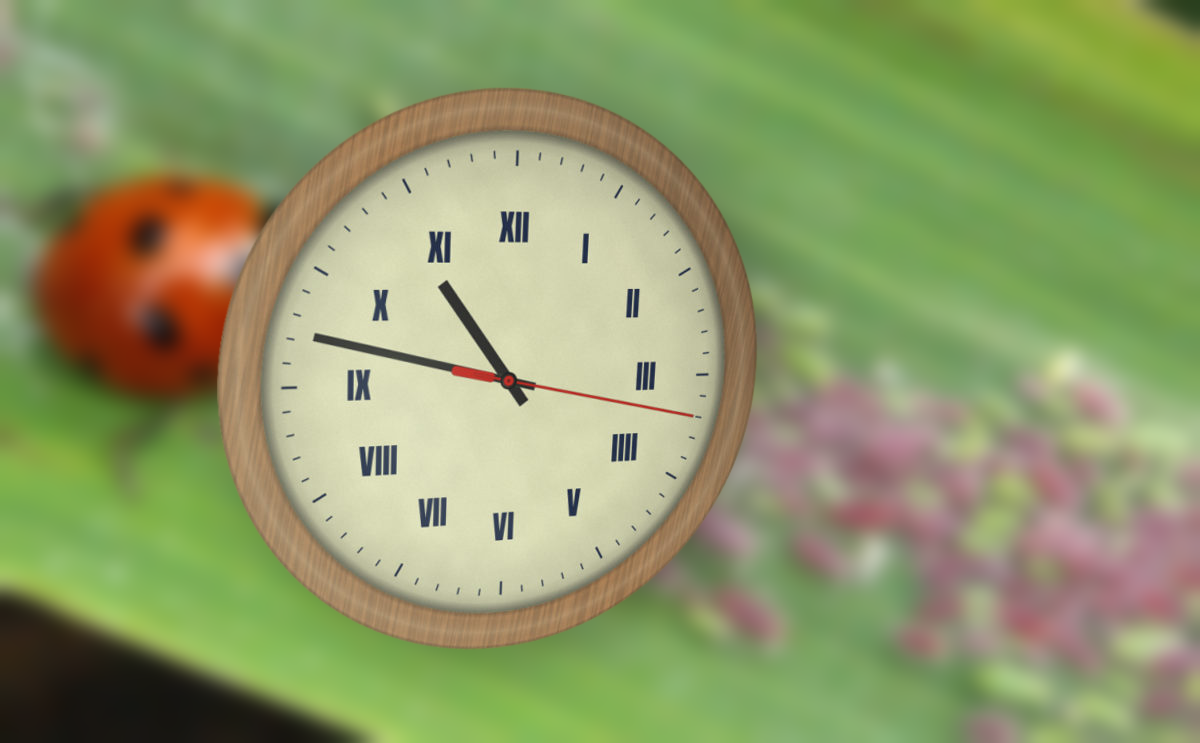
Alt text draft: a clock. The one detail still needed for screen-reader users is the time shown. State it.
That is 10:47:17
